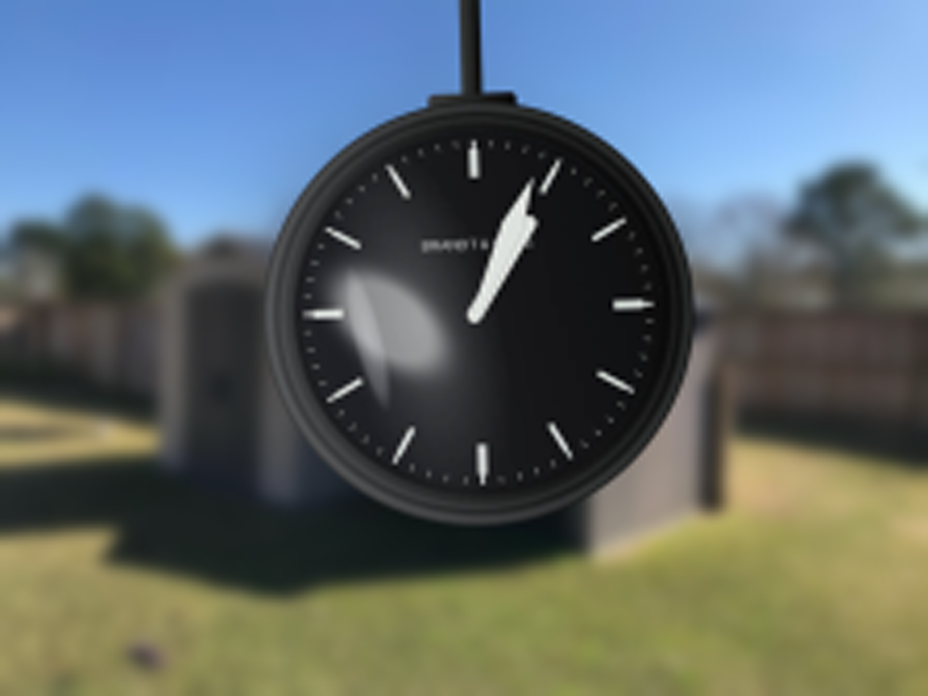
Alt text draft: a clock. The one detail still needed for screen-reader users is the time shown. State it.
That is 1:04
